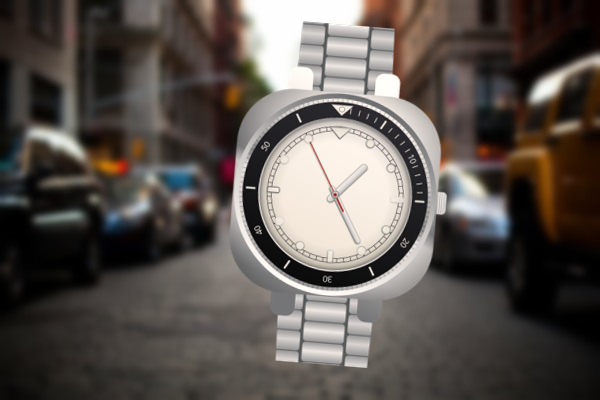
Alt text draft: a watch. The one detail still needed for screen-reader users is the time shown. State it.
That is 1:24:55
